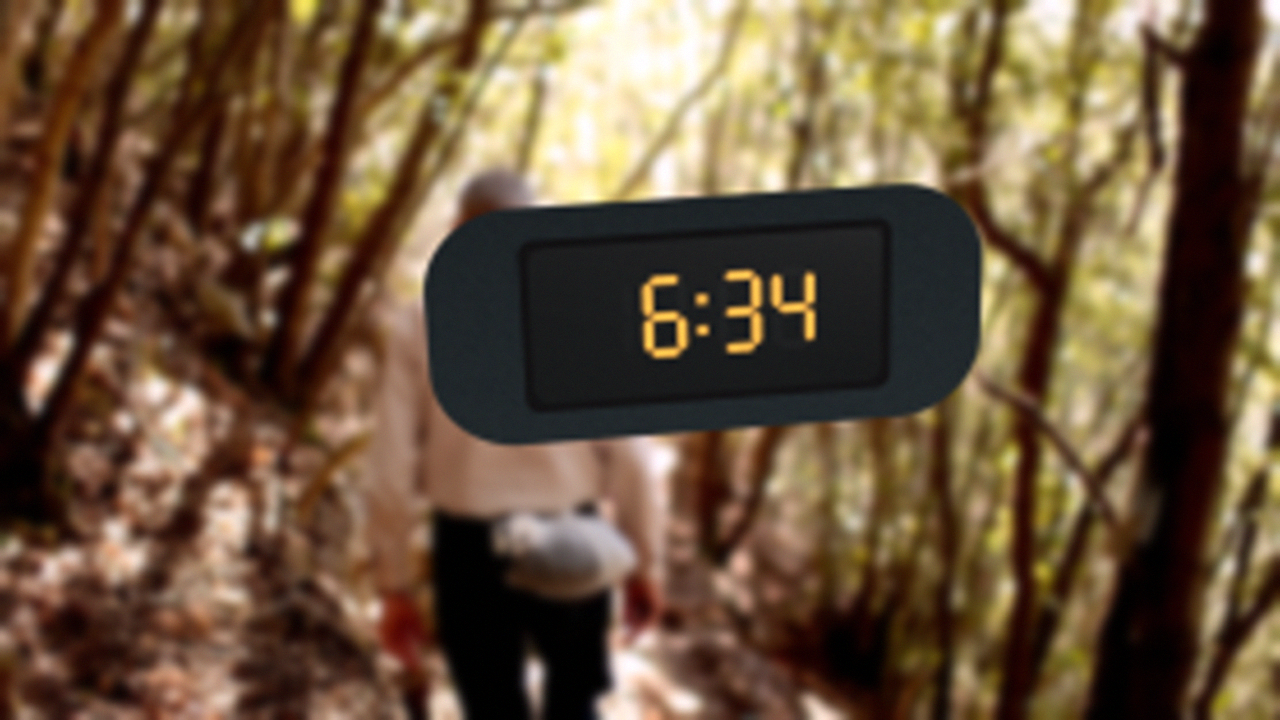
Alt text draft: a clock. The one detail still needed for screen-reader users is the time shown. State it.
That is 6:34
